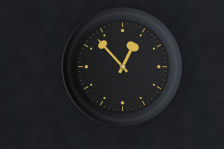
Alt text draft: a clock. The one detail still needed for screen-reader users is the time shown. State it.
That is 12:53
